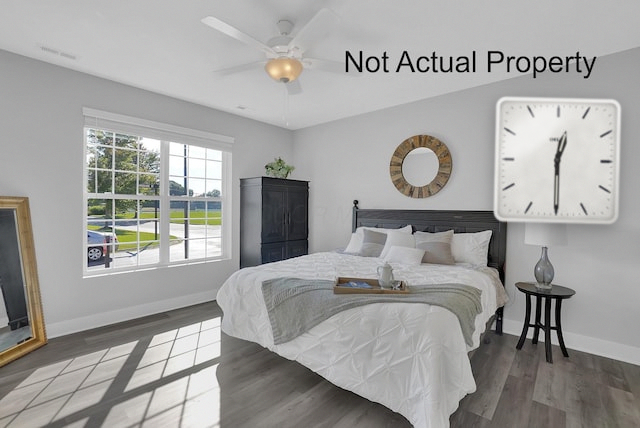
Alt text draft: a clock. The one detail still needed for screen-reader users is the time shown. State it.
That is 12:30
